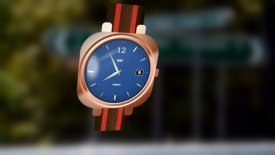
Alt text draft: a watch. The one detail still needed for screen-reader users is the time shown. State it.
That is 7:55
